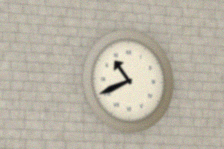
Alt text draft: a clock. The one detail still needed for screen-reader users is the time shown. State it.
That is 10:41
